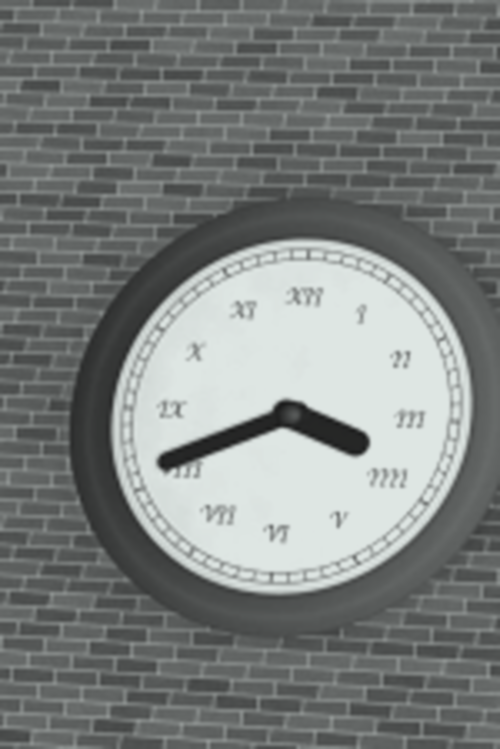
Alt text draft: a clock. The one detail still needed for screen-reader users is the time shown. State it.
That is 3:41
